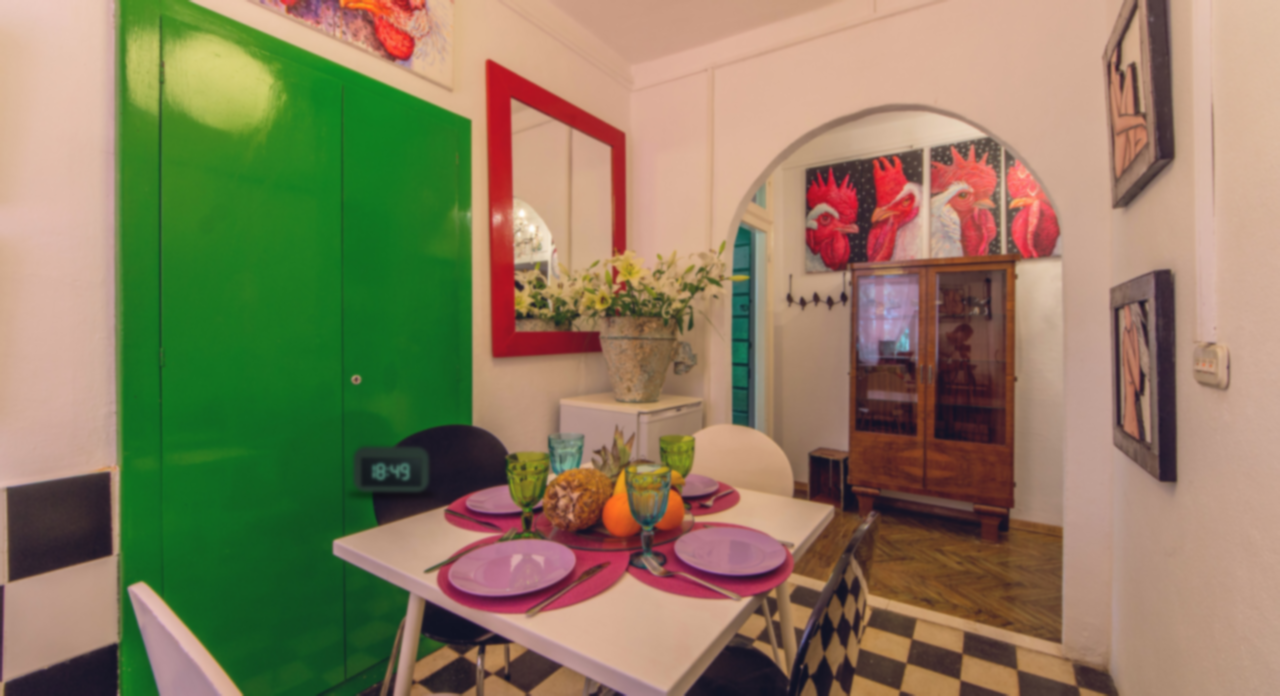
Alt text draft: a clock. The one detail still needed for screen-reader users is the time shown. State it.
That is 18:49
